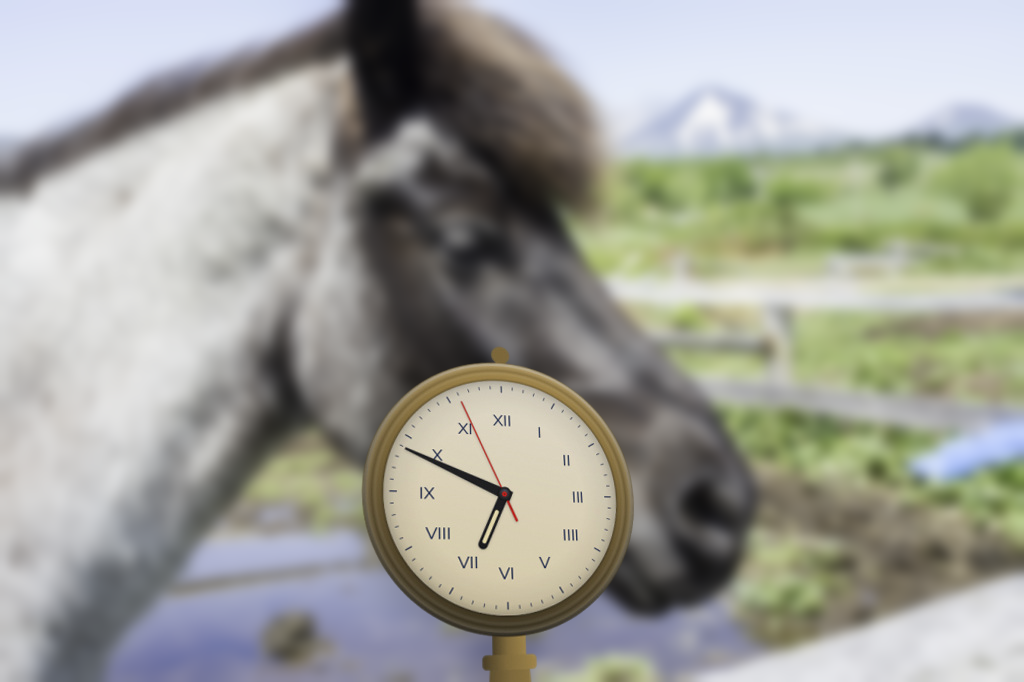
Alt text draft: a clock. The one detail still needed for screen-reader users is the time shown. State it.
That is 6:48:56
